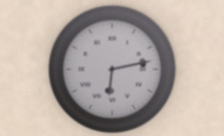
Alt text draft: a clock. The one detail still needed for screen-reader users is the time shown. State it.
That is 6:13
